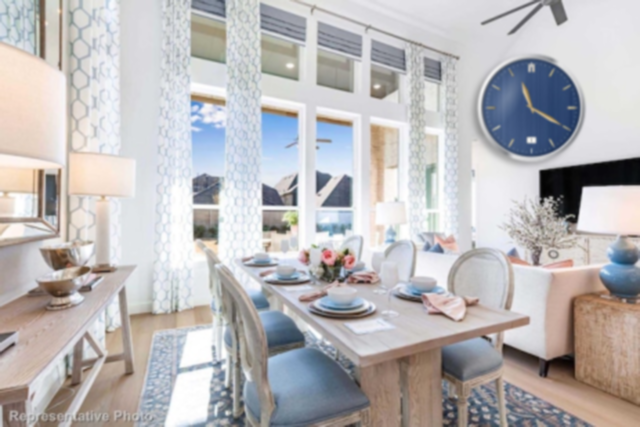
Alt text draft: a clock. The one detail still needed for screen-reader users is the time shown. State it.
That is 11:20
